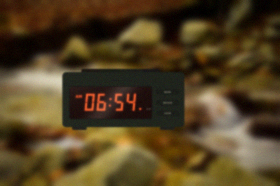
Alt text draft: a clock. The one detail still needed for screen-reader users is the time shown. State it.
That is 6:54
